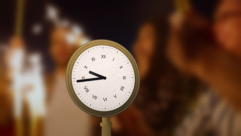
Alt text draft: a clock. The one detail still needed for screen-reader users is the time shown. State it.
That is 9:44
